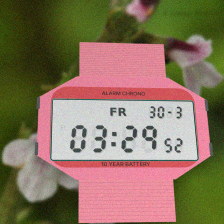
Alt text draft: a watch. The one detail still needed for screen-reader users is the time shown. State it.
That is 3:29:52
